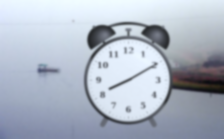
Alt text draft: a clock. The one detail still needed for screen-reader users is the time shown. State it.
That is 8:10
